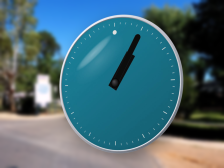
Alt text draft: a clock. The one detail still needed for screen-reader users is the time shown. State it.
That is 1:05
